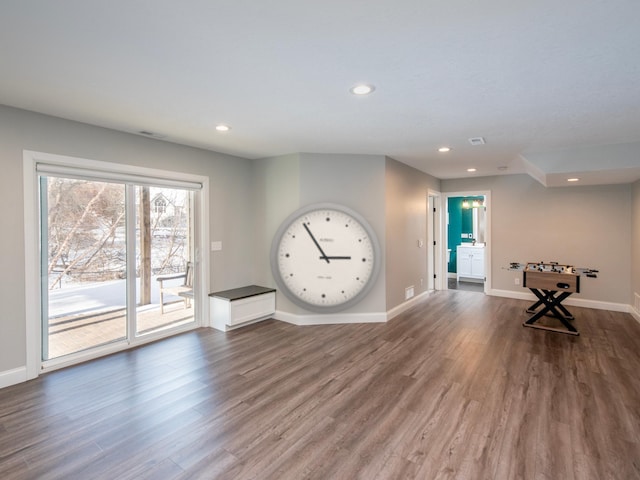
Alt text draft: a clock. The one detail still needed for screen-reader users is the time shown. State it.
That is 2:54
